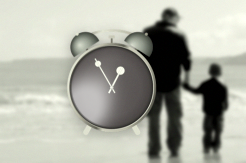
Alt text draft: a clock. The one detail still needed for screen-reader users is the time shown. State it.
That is 12:55
